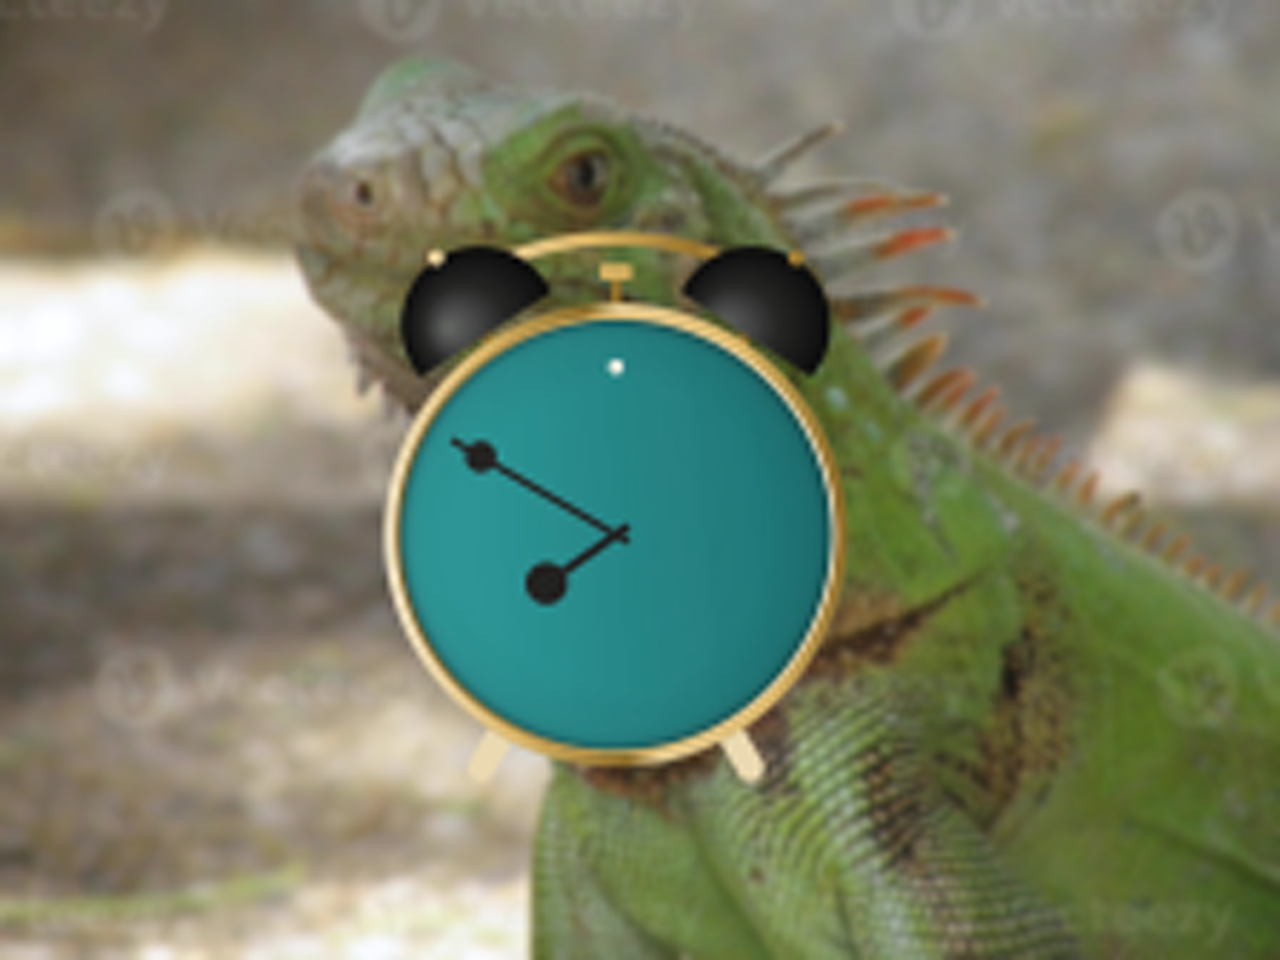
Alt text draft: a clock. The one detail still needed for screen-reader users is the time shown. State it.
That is 7:50
